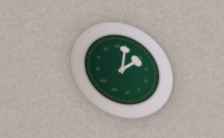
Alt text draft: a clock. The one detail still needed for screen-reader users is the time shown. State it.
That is 2:03
